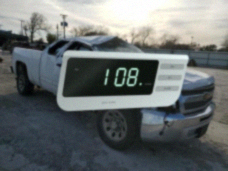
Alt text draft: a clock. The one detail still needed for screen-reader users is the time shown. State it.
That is 1:08
